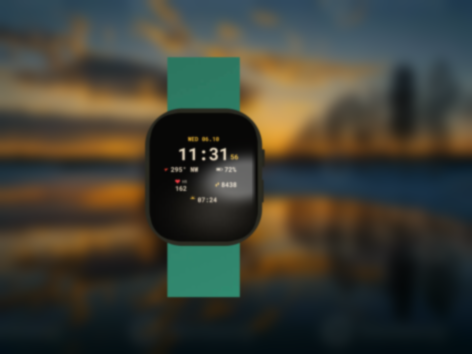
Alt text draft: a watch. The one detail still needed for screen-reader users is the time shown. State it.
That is 11:31
